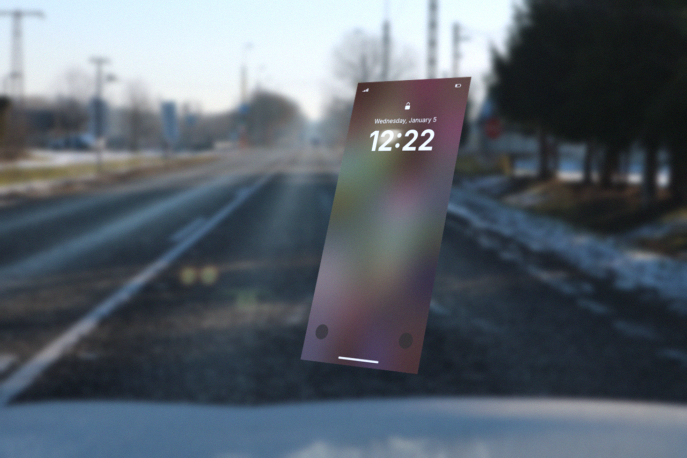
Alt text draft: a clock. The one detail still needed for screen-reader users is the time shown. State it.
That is 12:22
